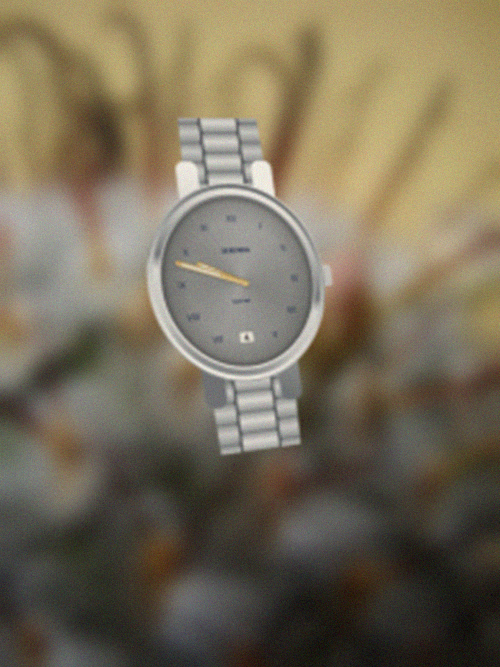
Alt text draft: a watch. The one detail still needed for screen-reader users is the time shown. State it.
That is 9:48
